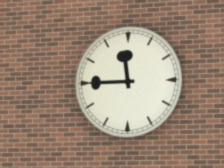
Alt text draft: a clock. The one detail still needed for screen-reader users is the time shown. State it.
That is 11:45
